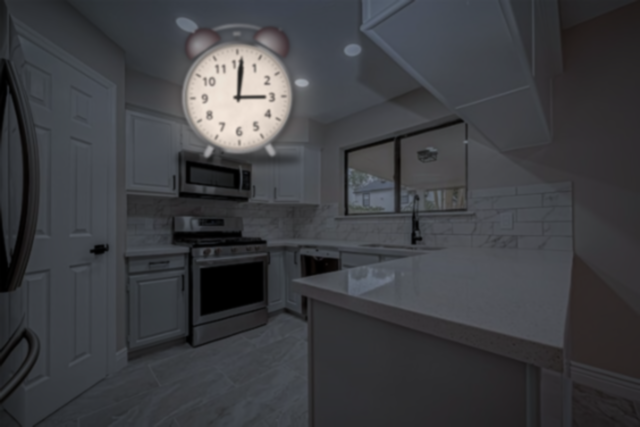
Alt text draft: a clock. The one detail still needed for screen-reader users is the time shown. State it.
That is 3:01
